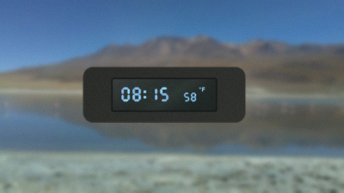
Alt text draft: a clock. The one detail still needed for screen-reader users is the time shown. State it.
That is 8:15
